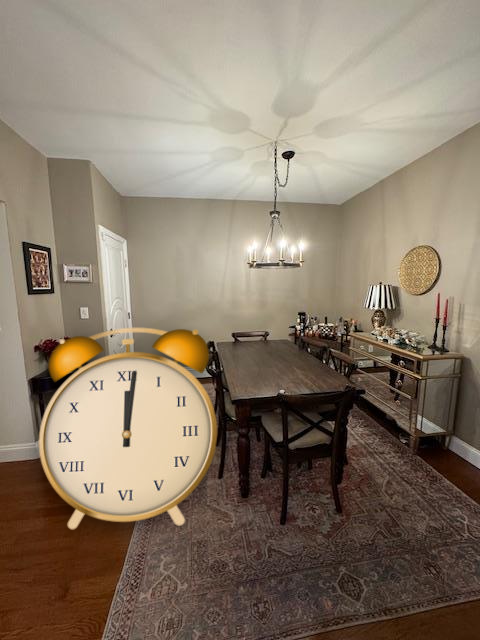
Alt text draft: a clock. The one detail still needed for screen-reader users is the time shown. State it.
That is 12:01
